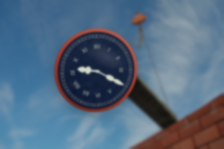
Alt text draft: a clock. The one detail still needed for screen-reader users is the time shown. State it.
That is 9:20
